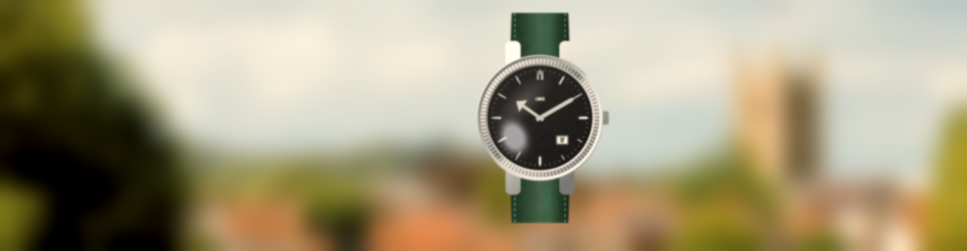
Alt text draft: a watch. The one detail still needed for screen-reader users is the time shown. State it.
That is 10:10
